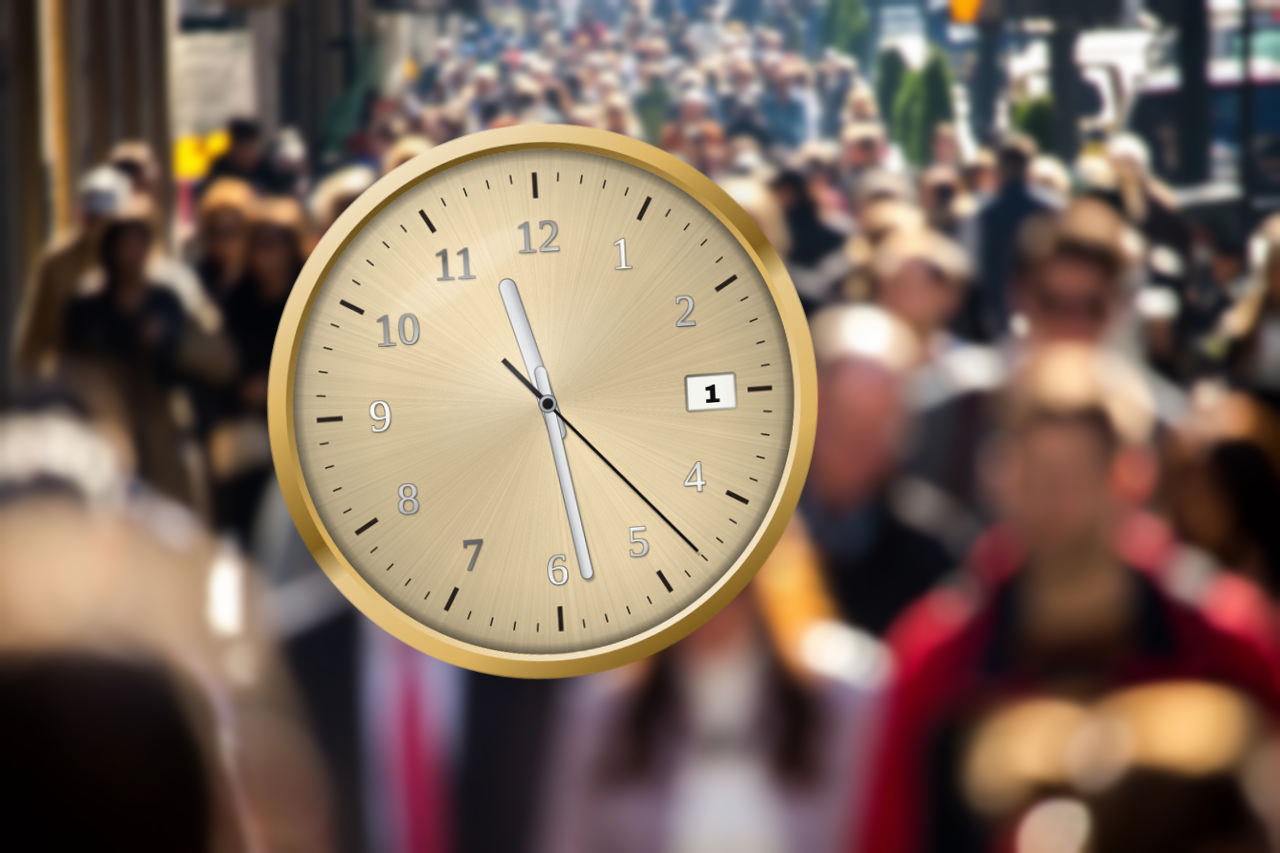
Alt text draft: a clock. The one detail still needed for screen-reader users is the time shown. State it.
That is 11:28:23
